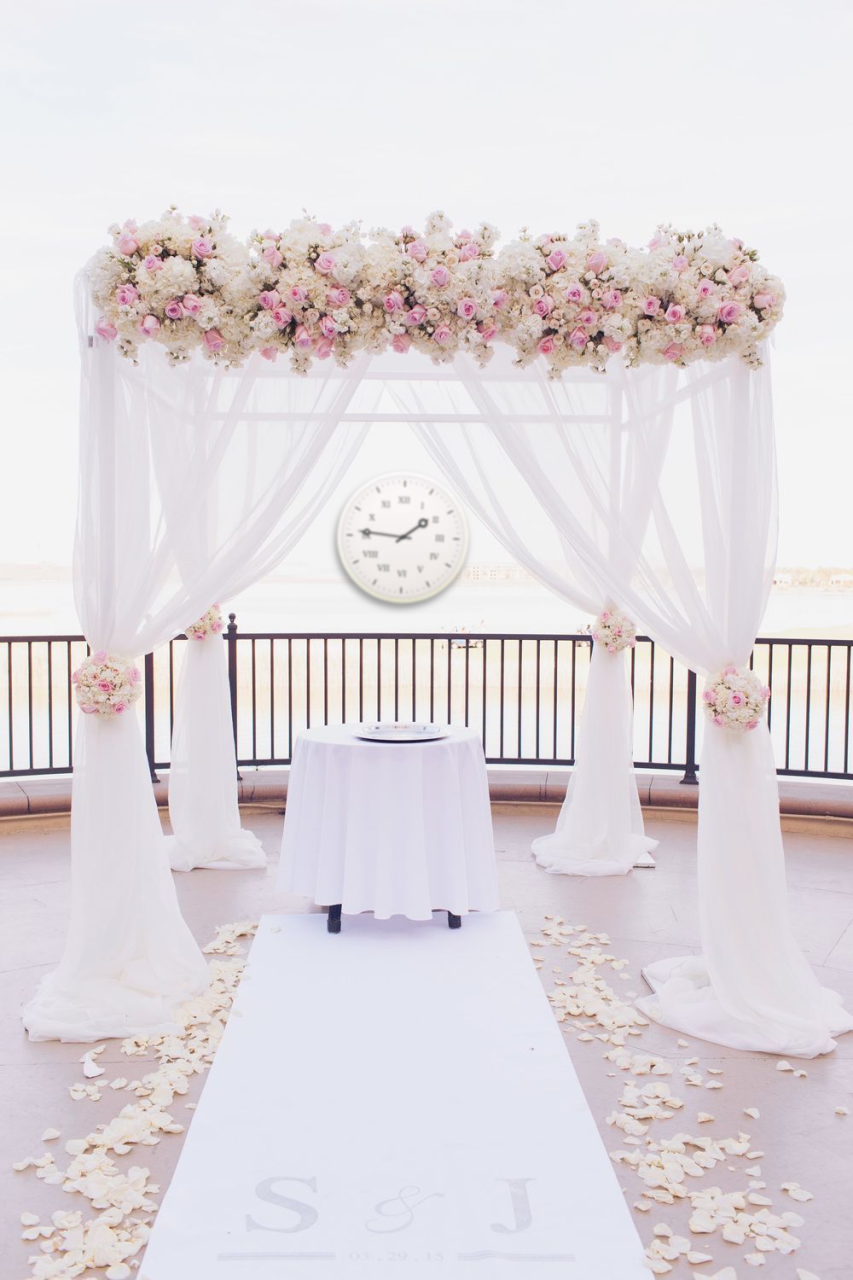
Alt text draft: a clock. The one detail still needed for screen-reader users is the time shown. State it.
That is 1:46
